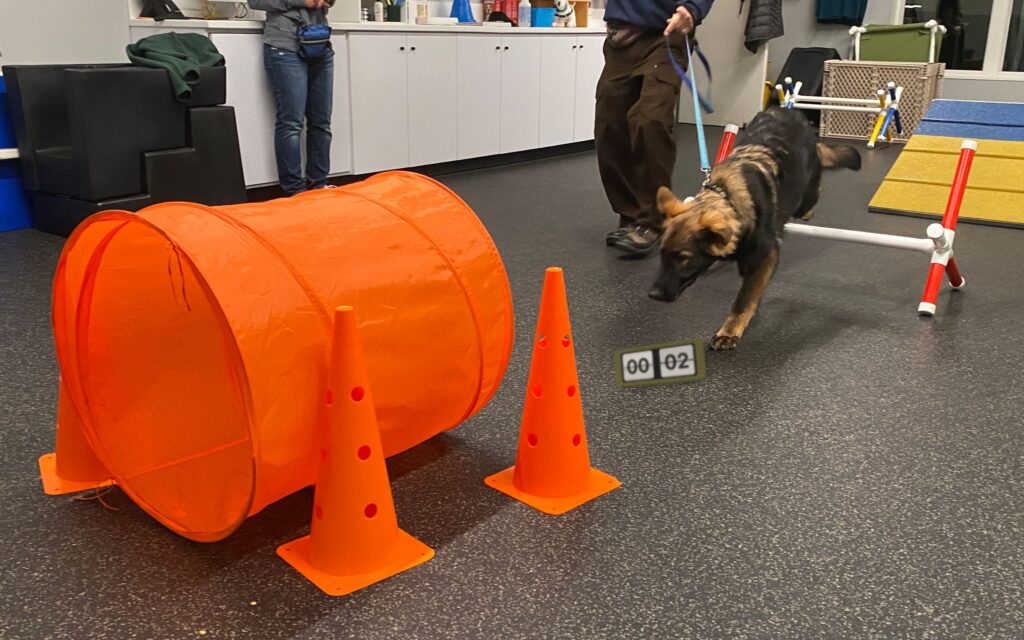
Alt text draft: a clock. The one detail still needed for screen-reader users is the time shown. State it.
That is 0:02
